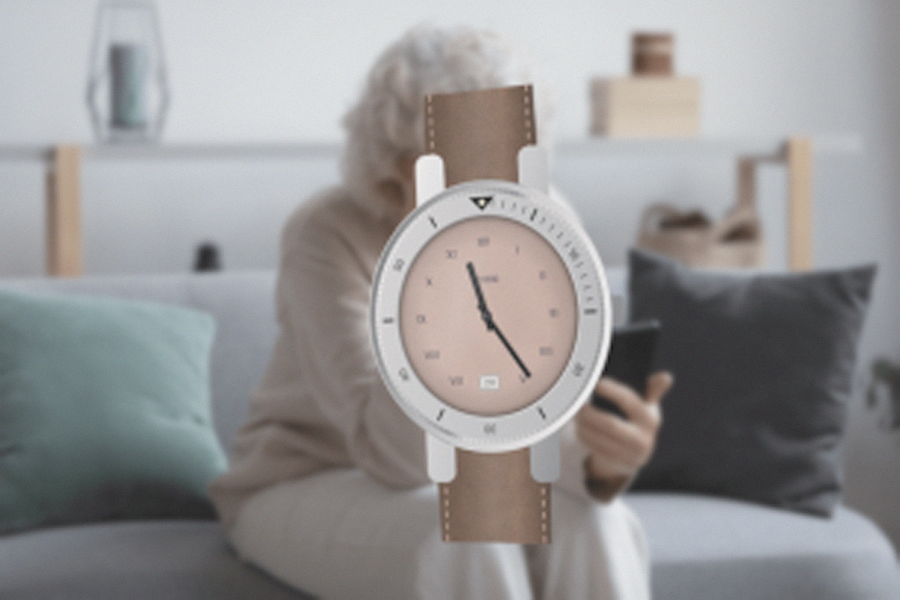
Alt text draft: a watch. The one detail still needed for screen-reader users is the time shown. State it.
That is 11:24
